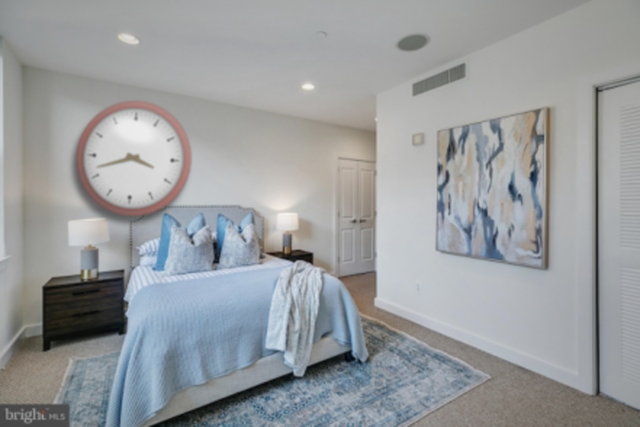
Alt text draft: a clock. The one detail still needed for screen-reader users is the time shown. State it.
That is 3:42
